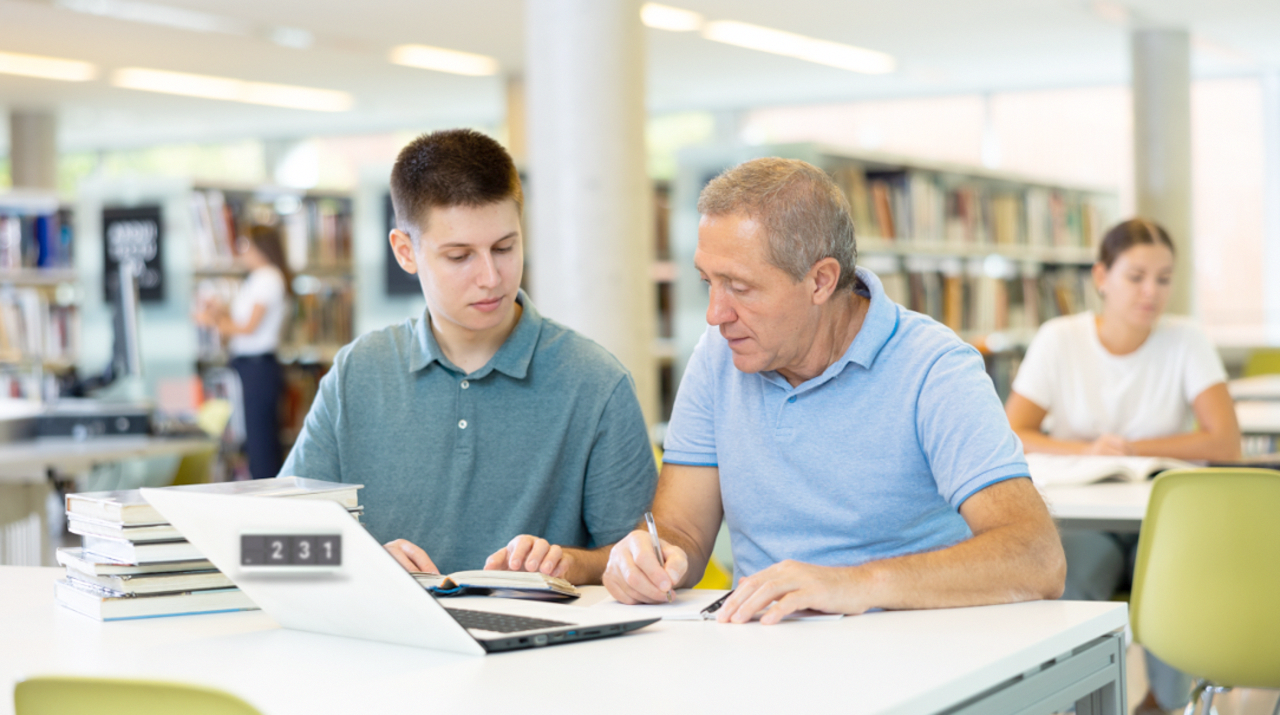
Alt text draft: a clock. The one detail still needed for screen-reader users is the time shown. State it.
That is 2:31
